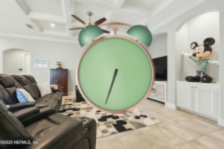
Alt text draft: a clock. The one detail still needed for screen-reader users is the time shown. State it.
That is 6:33
